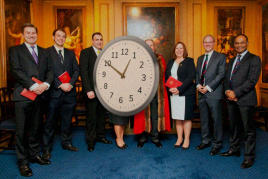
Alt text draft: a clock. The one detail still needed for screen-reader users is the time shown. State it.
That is 12:50
